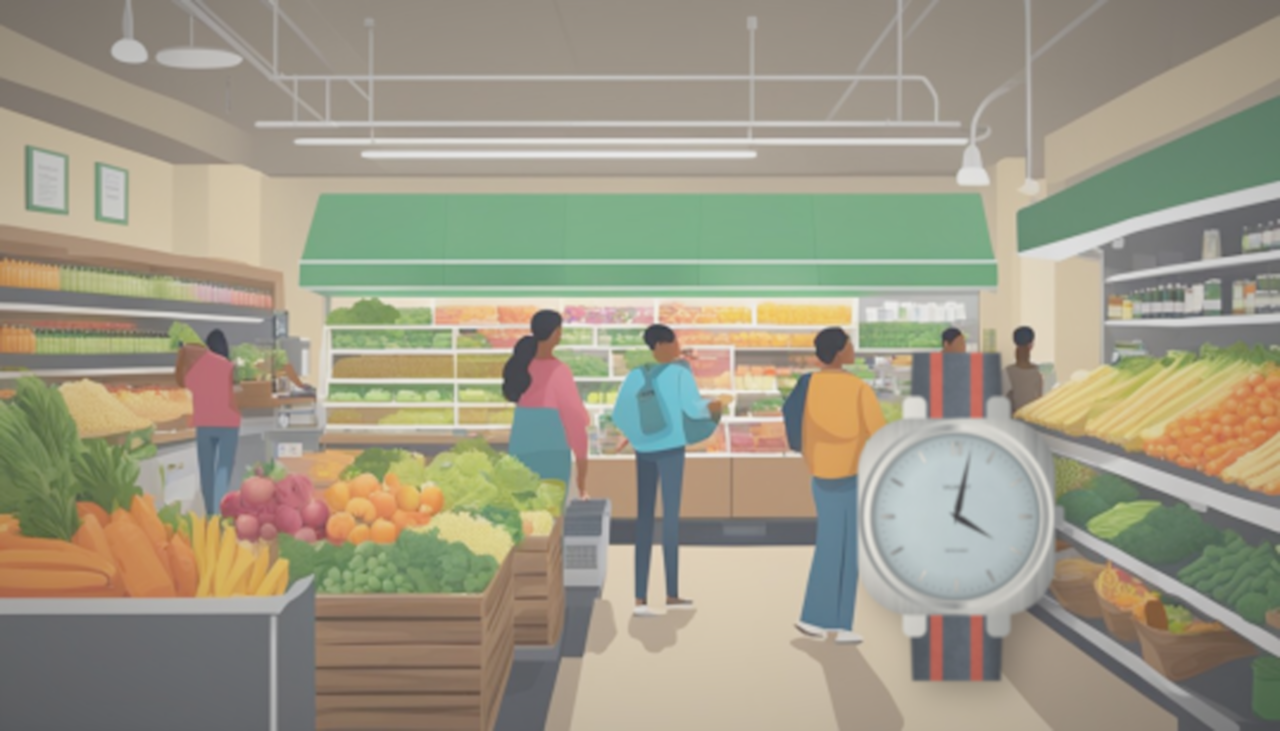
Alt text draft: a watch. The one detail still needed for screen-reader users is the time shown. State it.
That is 4:02
